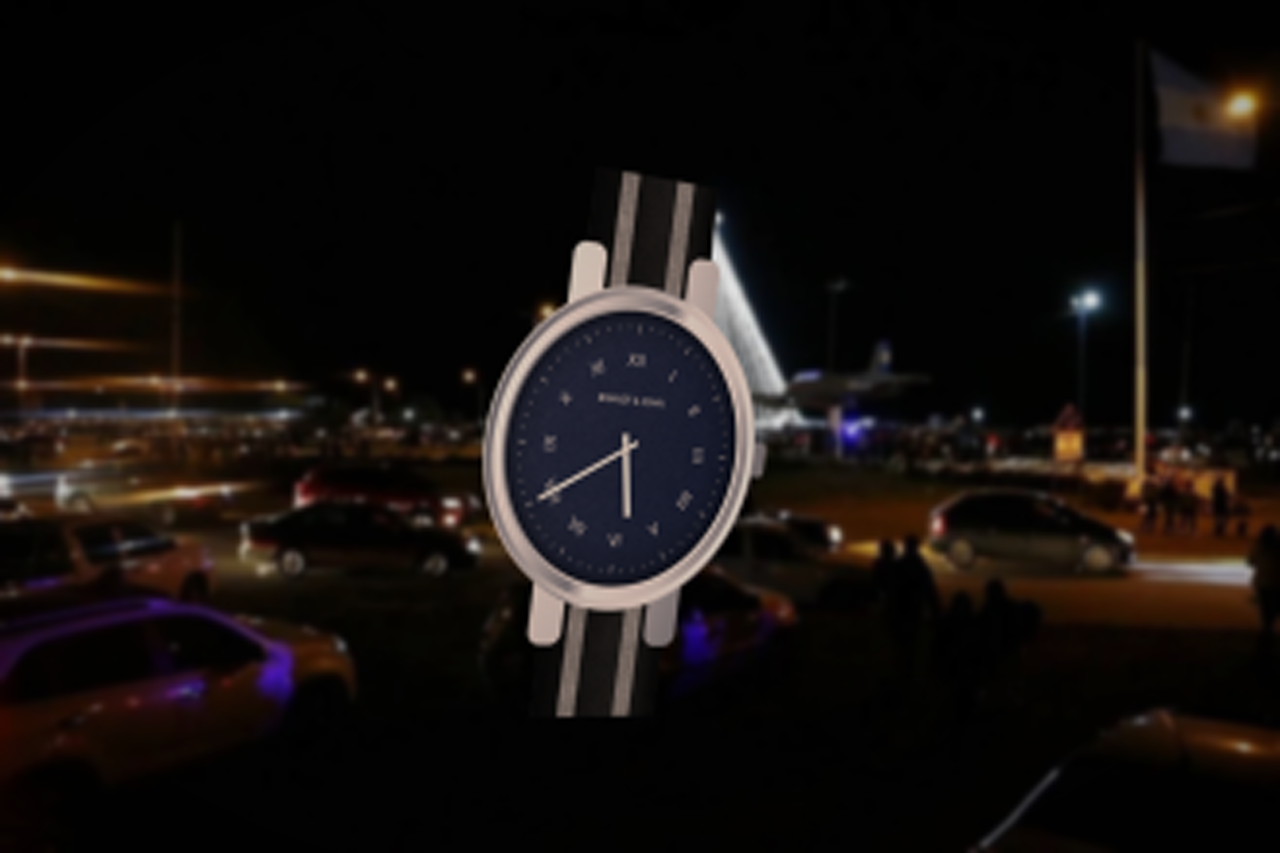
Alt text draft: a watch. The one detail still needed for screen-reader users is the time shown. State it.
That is 5:40
